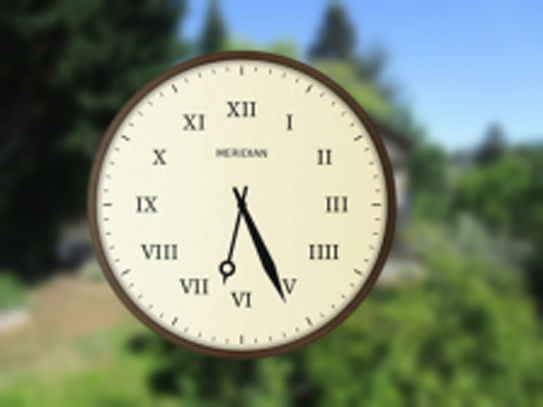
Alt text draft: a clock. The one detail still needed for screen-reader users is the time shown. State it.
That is 6:26
